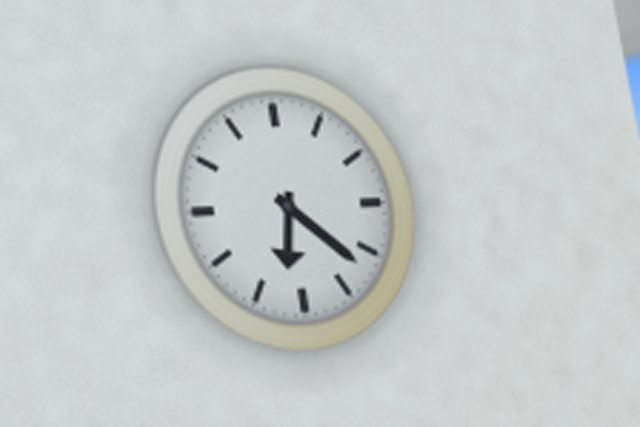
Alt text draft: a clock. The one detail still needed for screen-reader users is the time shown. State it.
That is 6:22
